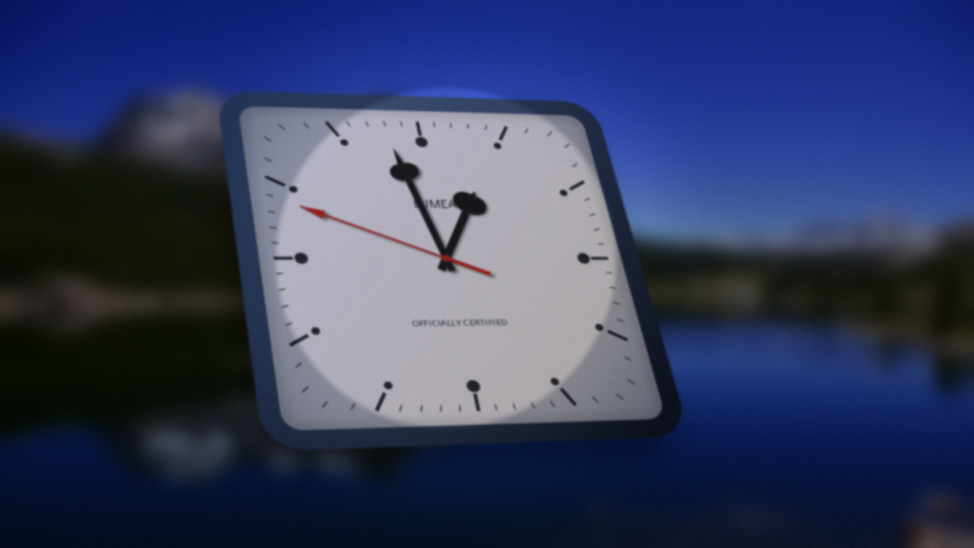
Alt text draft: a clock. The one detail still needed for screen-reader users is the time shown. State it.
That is 12:57:49
